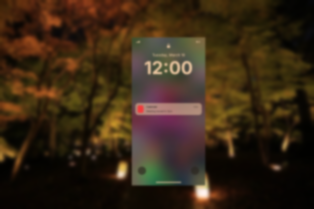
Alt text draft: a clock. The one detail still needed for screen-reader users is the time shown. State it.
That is 12:00
